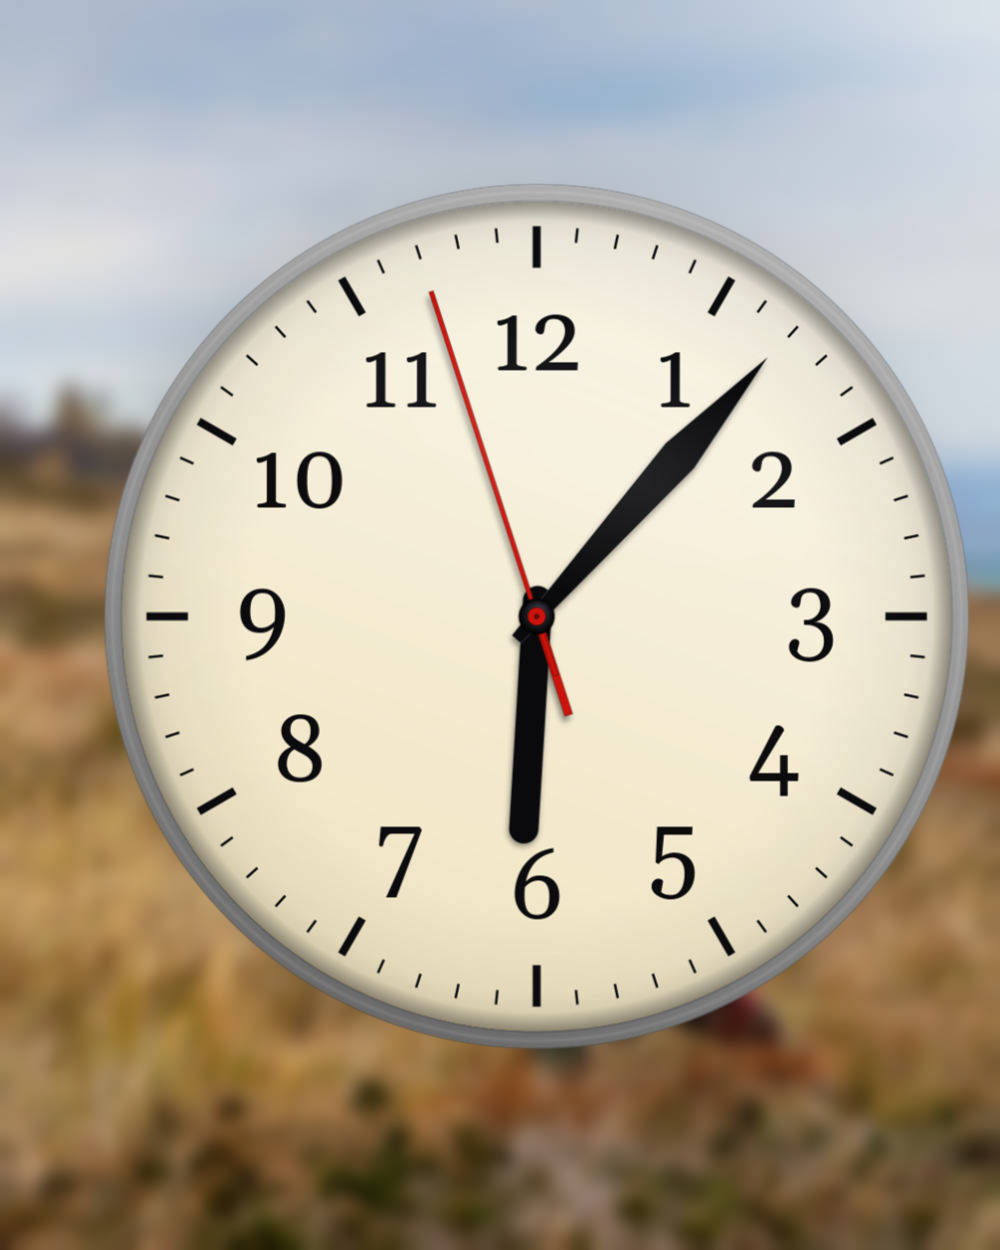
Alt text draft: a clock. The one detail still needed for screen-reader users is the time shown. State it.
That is 6:06:57
